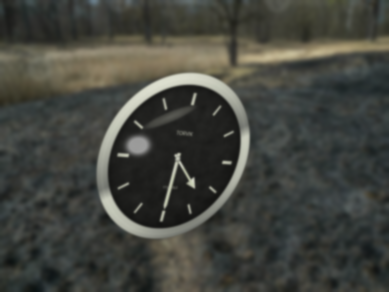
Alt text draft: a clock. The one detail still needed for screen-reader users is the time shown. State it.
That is 4:30
